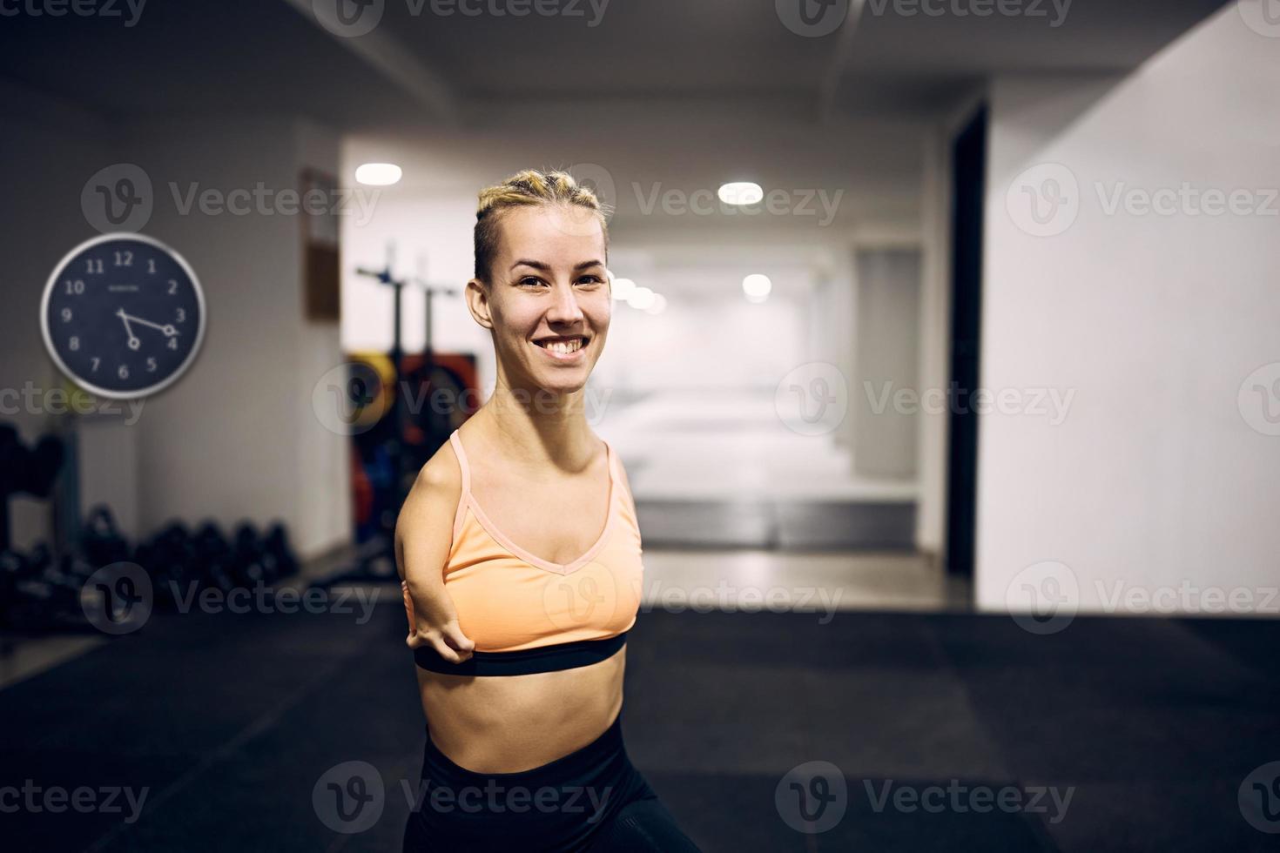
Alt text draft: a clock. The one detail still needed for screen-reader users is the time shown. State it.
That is 5:18
